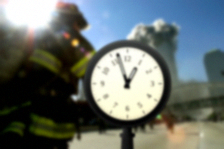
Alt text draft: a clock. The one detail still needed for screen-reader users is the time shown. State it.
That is 12:57
